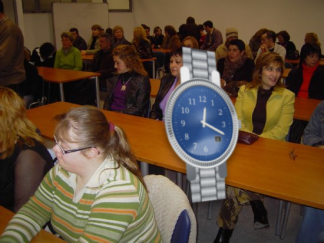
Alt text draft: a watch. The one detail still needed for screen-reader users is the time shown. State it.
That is 12:19
